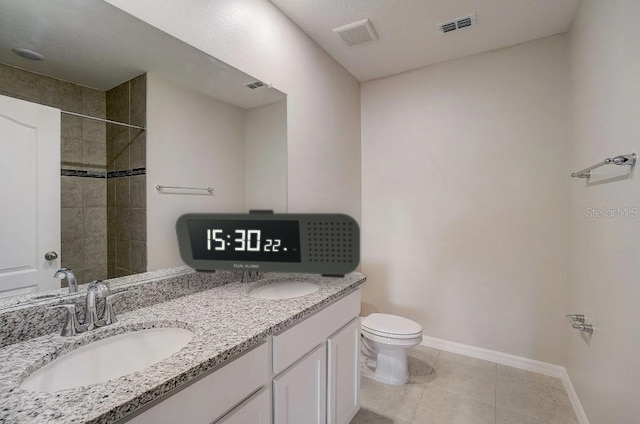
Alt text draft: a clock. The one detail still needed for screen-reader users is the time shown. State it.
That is 15:30:22
